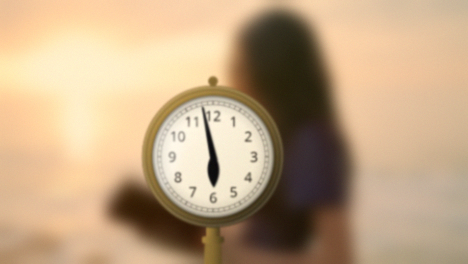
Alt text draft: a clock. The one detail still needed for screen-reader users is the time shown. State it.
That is 5:58
